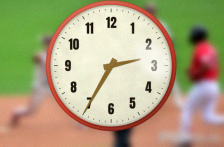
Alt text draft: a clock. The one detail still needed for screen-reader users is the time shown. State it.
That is 2:35
